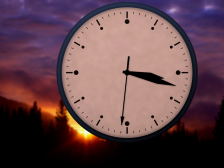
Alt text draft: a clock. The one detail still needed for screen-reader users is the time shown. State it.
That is 3:17:31
